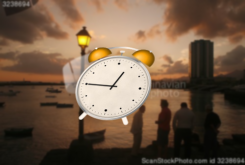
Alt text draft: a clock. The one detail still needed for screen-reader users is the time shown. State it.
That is 12:45
